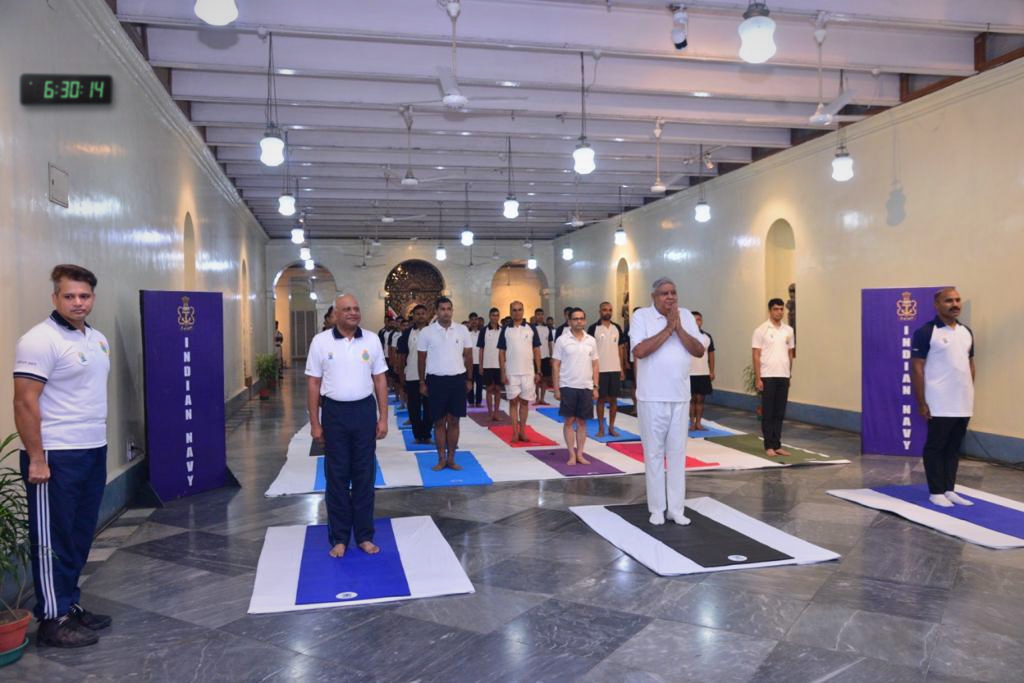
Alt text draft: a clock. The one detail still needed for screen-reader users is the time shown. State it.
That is 6:30:14
